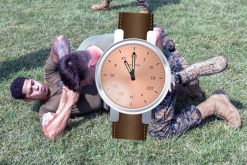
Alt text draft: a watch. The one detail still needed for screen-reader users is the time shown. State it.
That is 11:00
